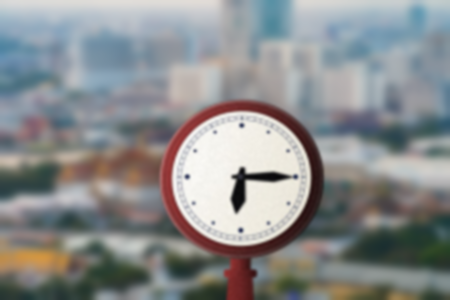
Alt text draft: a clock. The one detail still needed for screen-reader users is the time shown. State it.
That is 6:15
